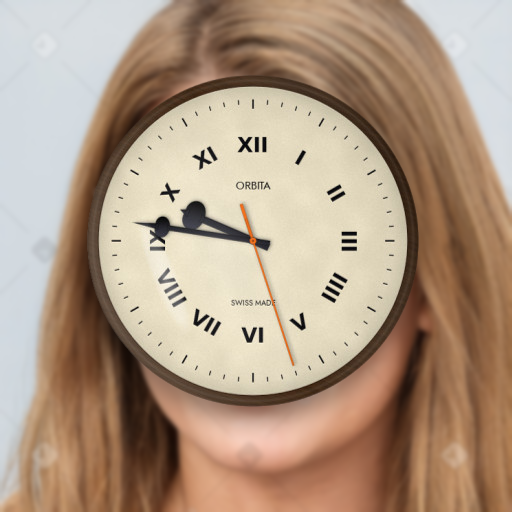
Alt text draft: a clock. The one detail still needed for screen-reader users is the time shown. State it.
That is 9:46:27
